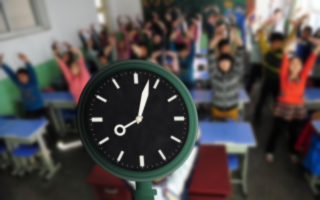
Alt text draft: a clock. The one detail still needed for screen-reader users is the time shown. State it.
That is 8:03
